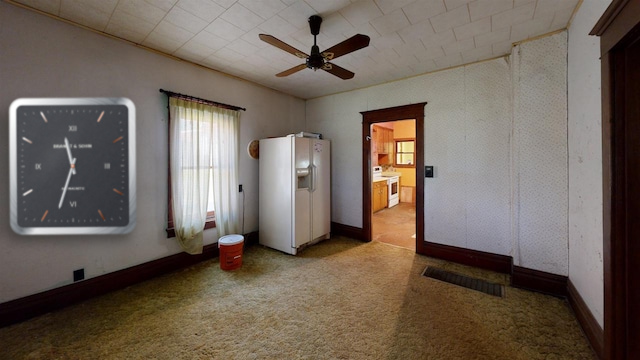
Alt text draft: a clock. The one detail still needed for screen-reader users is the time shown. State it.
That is 11:33
